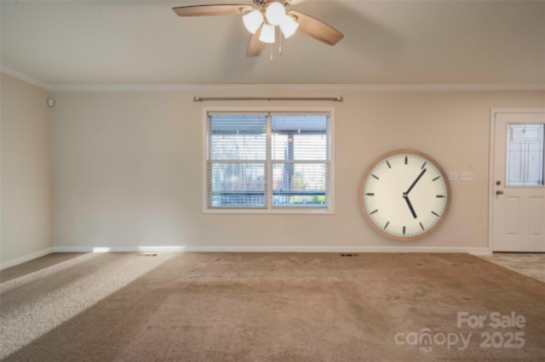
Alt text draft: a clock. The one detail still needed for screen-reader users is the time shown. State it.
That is 5:06
